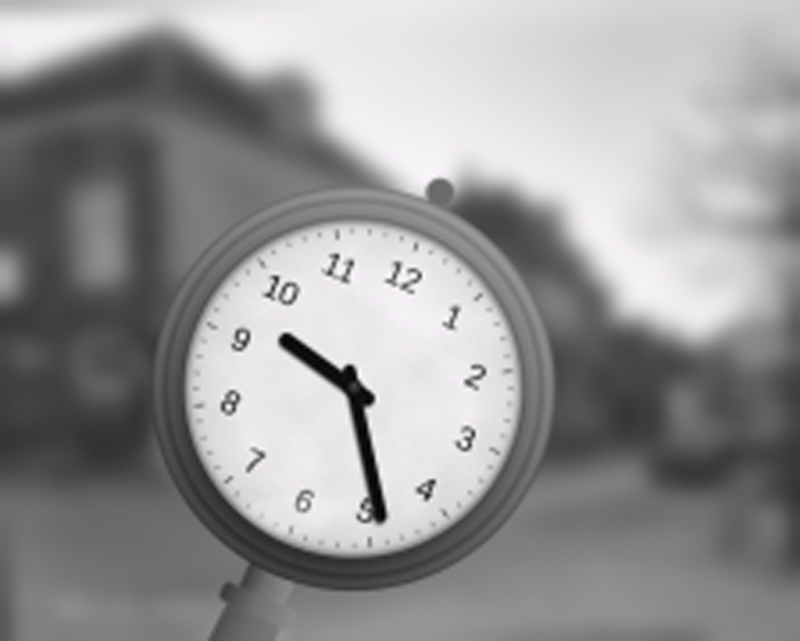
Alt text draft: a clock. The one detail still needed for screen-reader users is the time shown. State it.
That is 9:24
